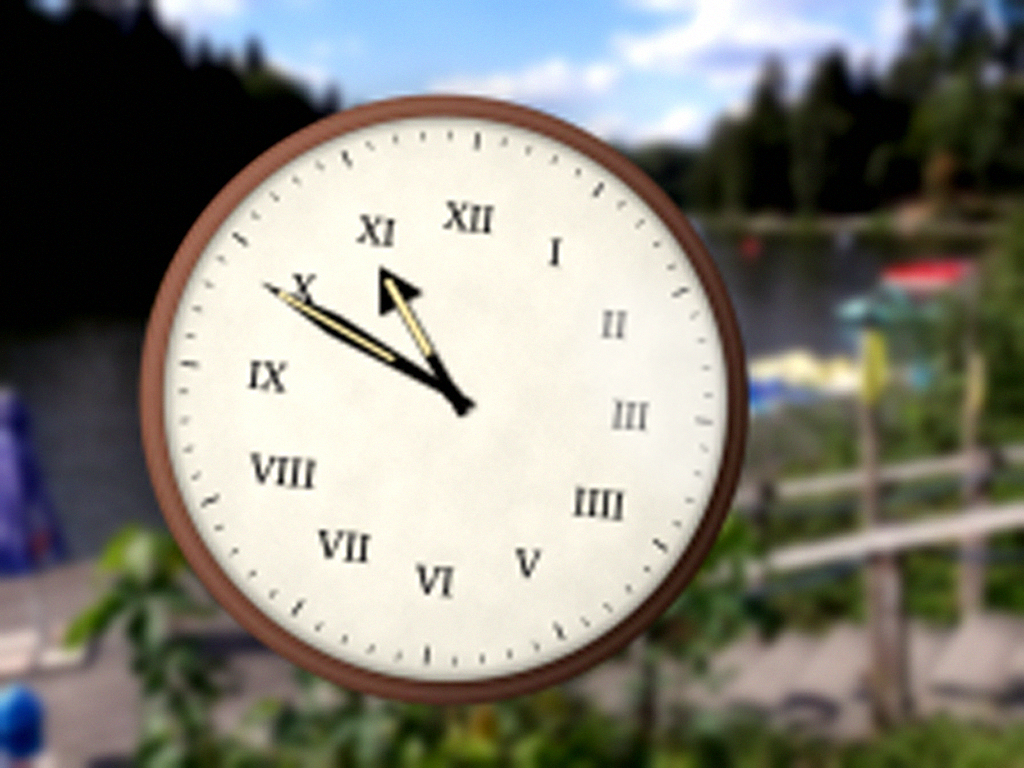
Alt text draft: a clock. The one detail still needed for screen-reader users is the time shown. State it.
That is 10:49
